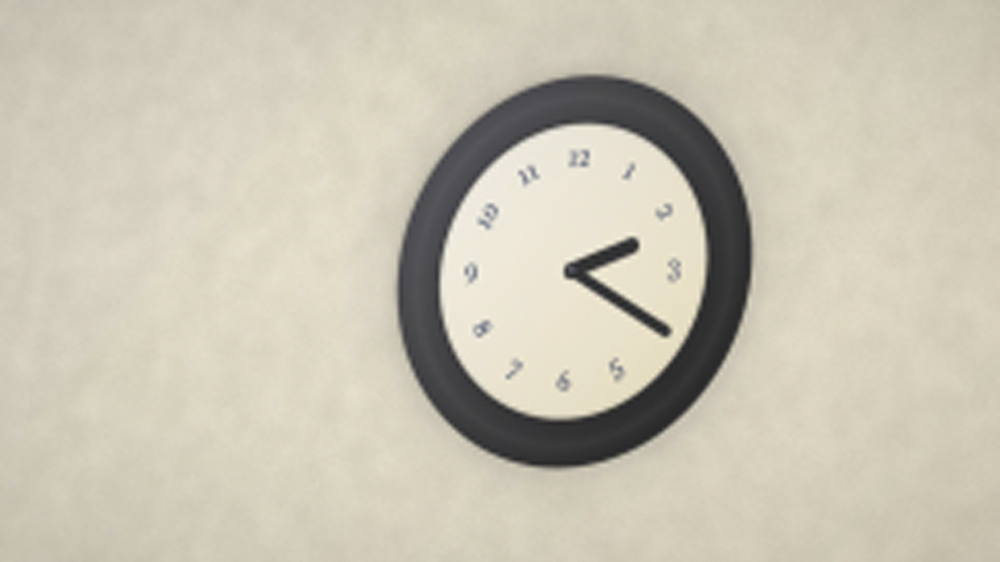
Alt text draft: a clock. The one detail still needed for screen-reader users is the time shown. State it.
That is 2:20
